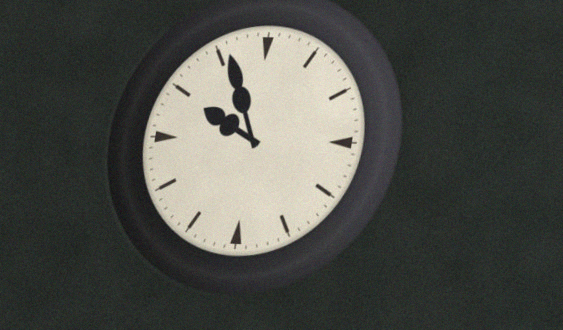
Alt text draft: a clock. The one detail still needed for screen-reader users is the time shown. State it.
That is 9:56
